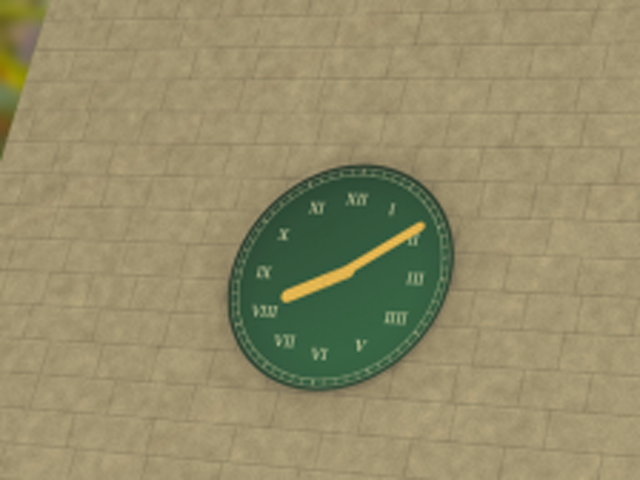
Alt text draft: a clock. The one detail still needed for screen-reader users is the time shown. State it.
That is 8:09
